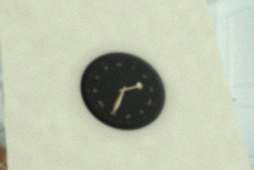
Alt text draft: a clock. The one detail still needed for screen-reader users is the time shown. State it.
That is 2:35
